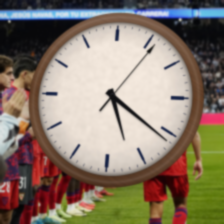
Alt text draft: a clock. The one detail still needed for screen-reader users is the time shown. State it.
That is 5:21:06
